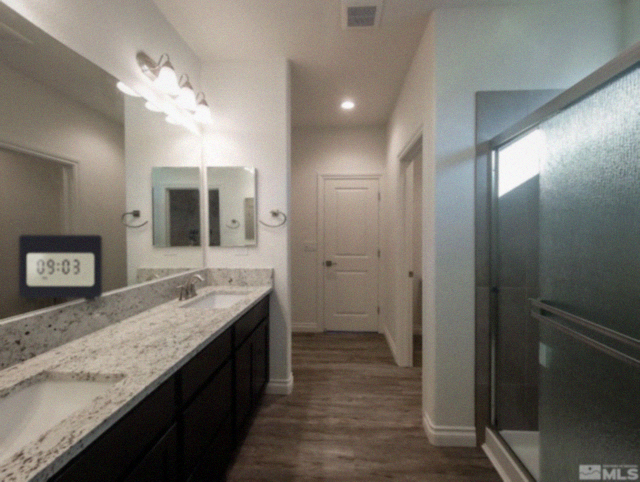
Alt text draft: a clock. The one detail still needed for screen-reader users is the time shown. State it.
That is 9:03
